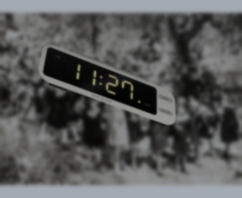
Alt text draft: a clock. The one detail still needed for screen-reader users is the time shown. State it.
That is 11:27
